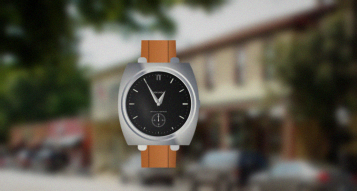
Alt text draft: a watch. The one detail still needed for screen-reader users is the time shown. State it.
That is 12:55
